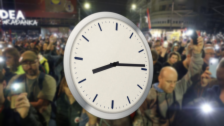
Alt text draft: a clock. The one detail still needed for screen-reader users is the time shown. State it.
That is 8:14
